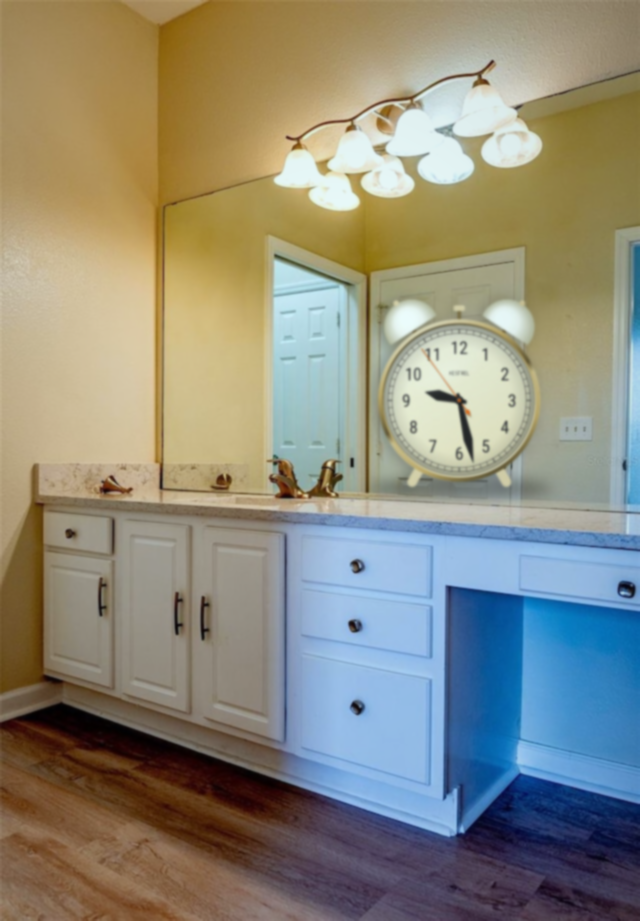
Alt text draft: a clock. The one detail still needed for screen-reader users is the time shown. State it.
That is 9:27:54
